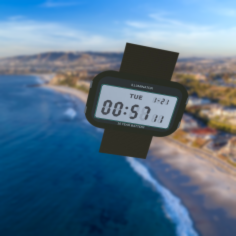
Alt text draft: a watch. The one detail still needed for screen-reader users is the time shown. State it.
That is 0:57:11
